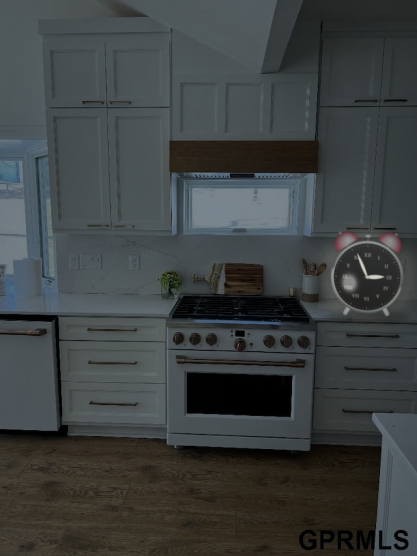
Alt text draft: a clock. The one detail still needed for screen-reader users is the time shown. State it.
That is 2:56
